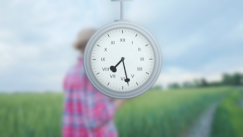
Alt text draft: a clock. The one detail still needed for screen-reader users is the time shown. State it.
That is 7:28
